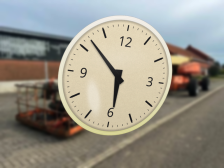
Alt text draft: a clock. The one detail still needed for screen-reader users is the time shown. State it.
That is 5:52
